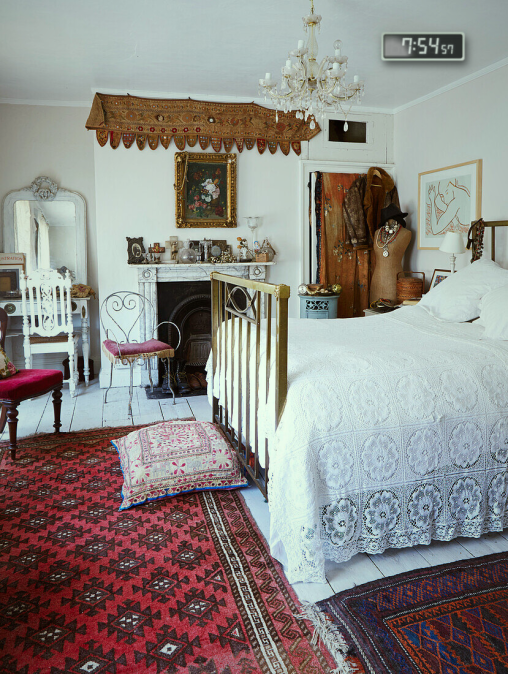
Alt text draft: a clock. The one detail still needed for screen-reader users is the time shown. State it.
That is 7:54:57
